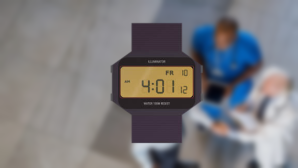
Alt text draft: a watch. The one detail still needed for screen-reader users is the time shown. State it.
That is 4:01:12
